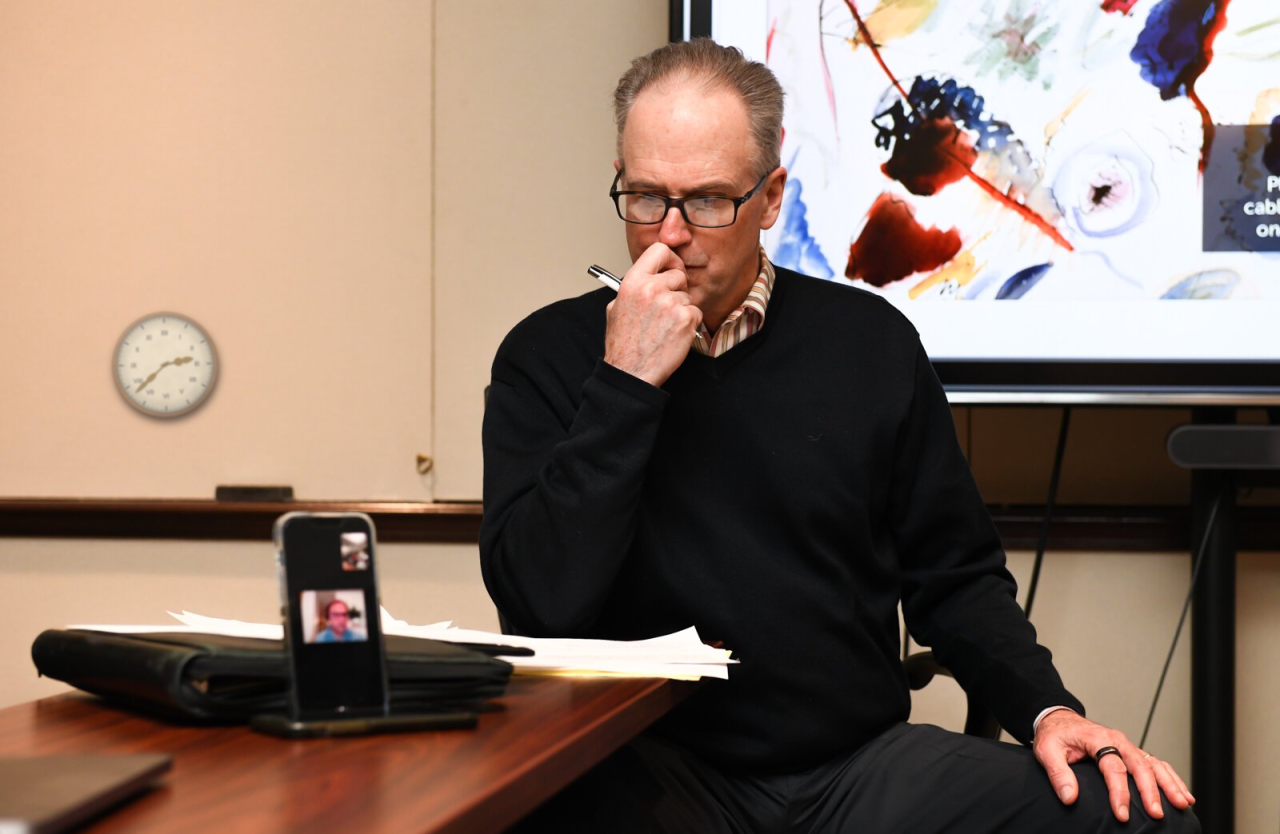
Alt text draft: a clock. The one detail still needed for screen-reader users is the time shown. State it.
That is 2:38
